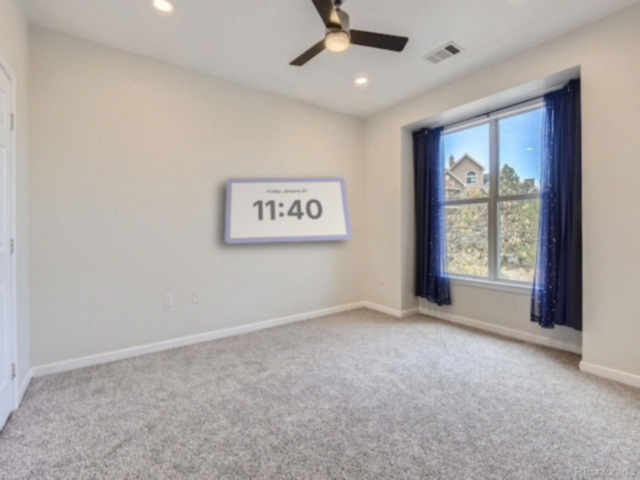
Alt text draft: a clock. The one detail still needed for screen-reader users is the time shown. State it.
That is 11:40
